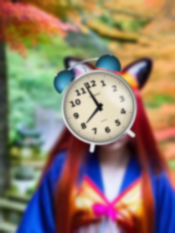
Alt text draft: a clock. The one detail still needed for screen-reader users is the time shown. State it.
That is 7:58
